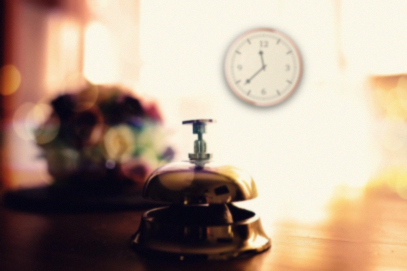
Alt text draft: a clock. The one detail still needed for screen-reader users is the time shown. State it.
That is 11:38
